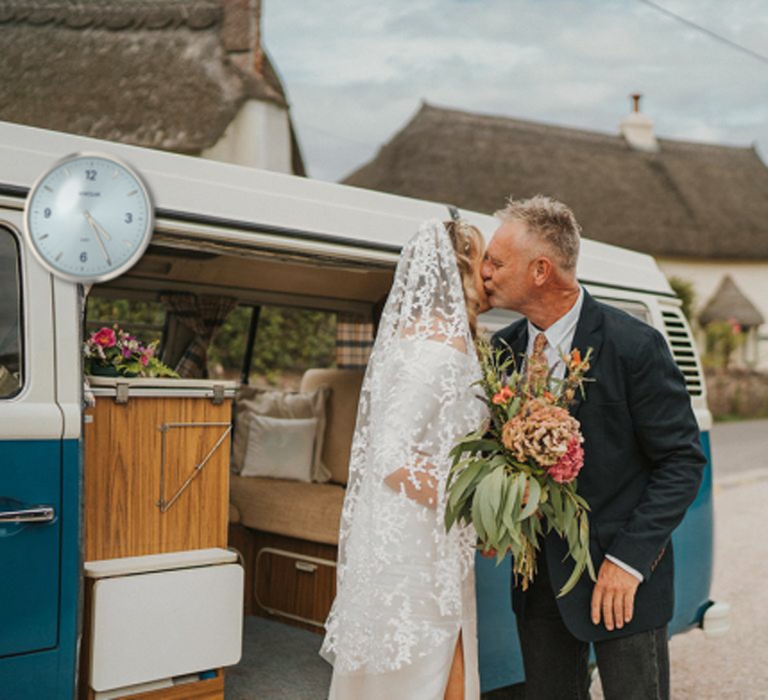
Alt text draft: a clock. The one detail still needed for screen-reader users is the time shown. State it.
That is 4:25
